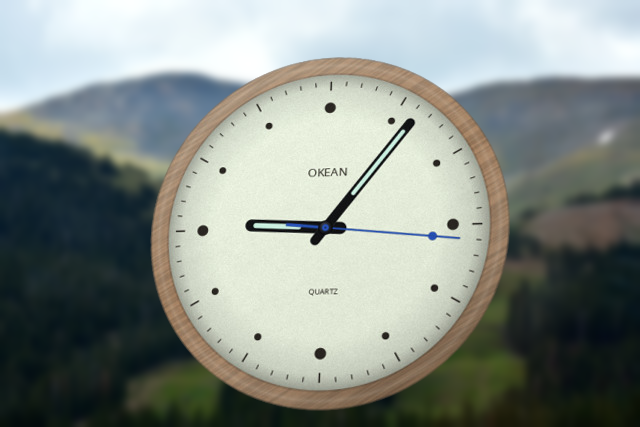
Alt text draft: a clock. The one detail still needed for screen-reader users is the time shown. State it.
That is 9:06:16
